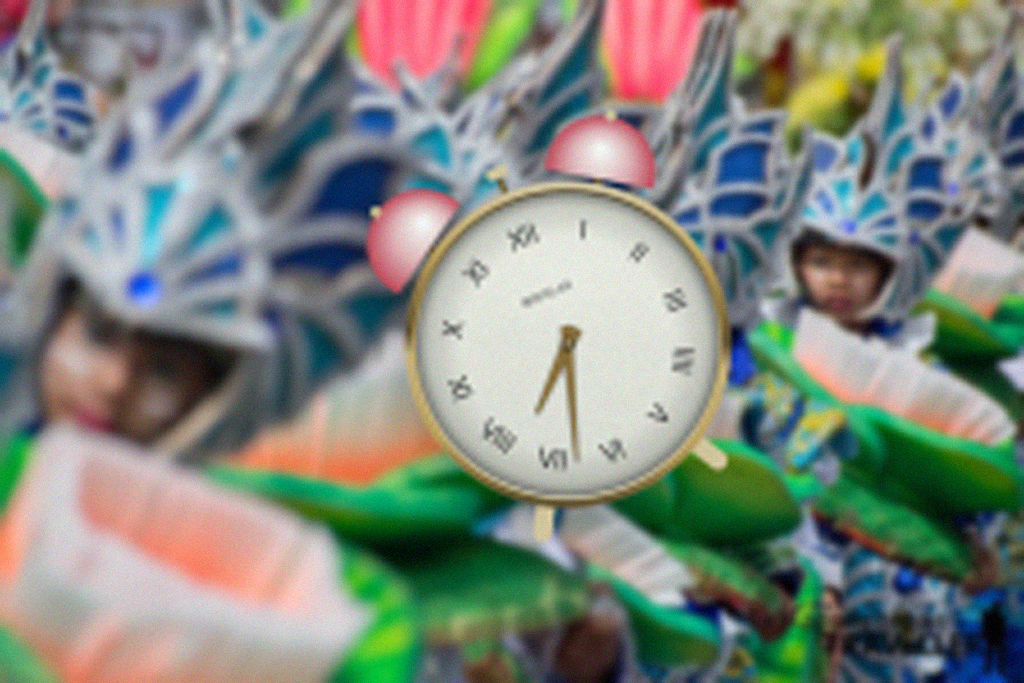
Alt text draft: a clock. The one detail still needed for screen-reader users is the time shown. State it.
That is 7:33
